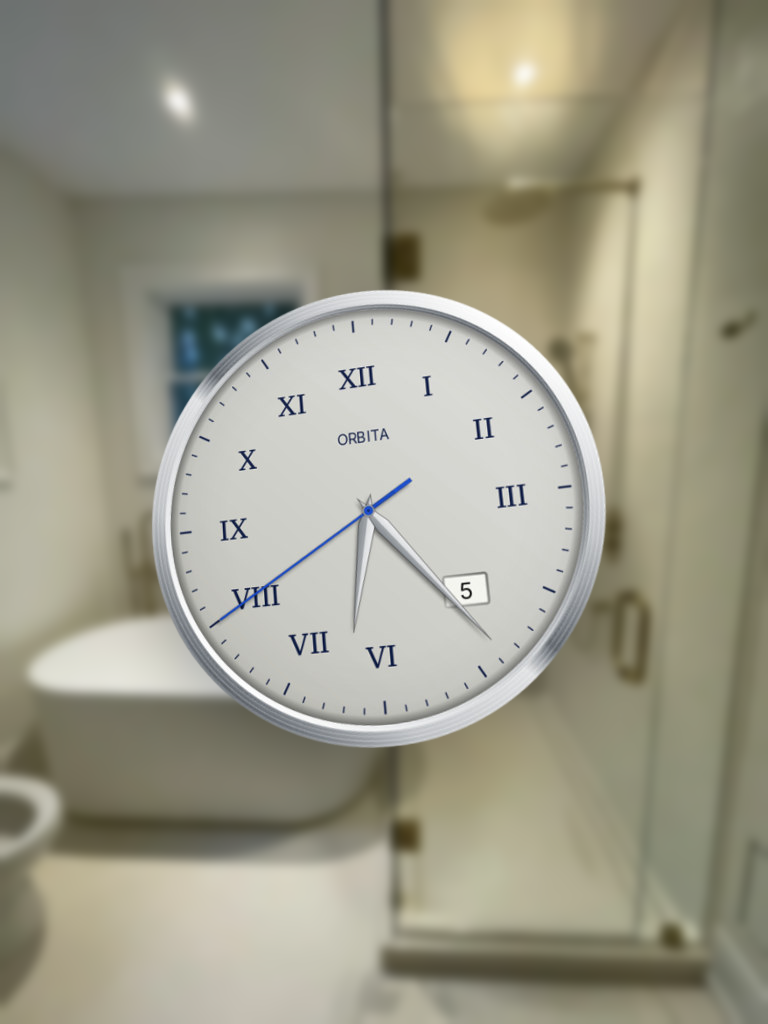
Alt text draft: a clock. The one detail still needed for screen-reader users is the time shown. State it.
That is 6:23:40
